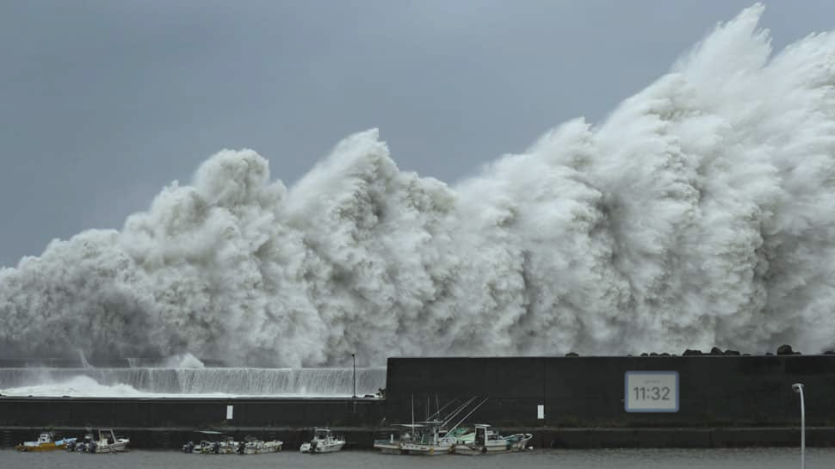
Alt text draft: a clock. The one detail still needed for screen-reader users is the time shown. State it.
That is 11:32
